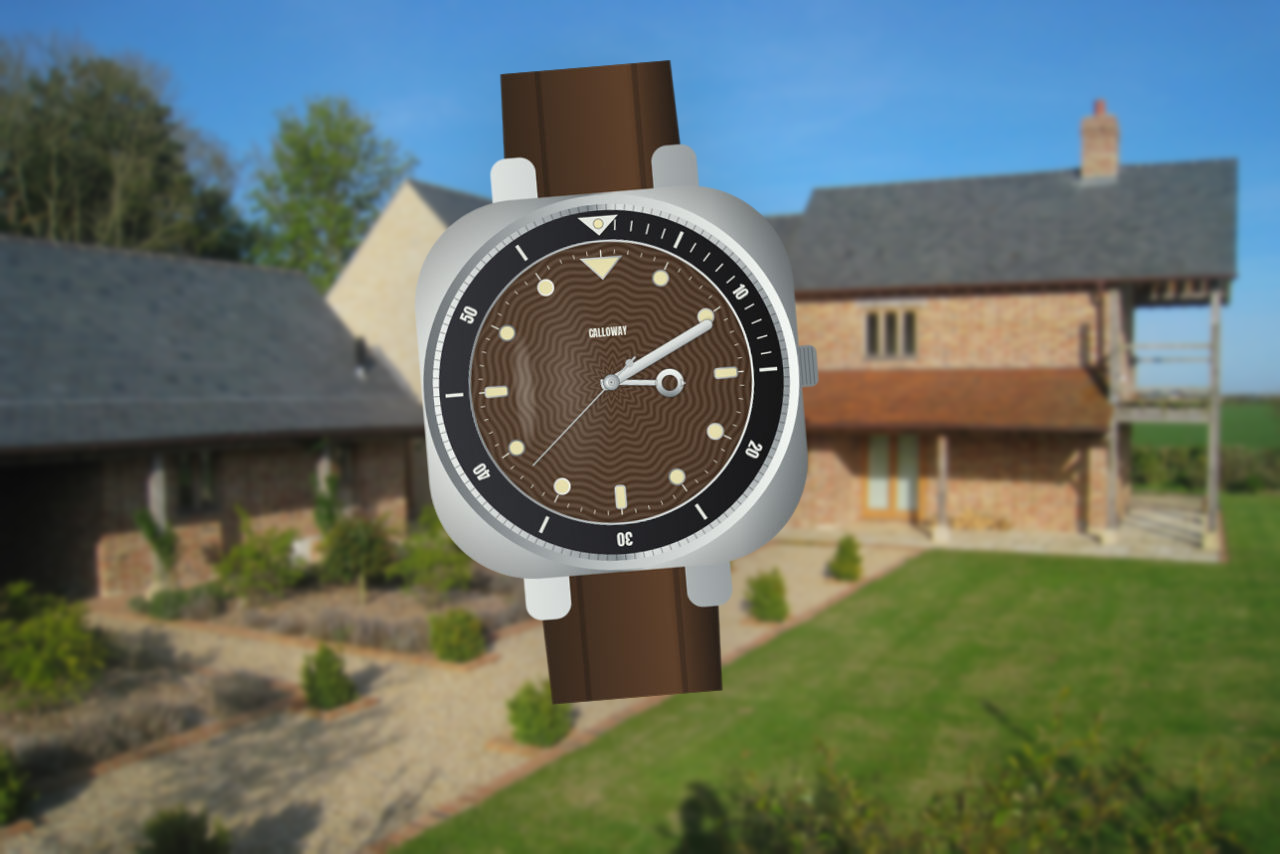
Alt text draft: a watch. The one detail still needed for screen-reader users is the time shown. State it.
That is 3:10:38
